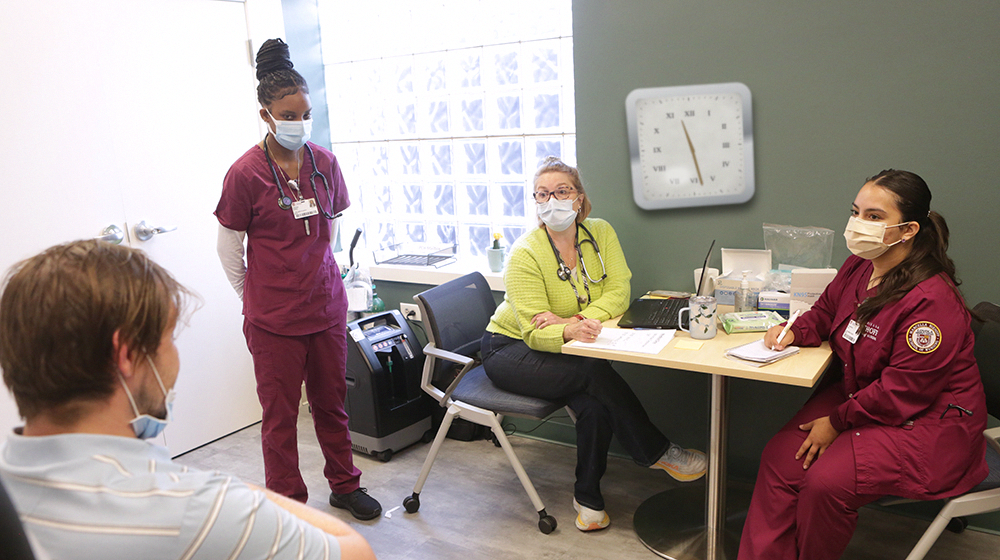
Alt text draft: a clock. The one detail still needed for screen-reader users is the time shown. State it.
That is 11:28
